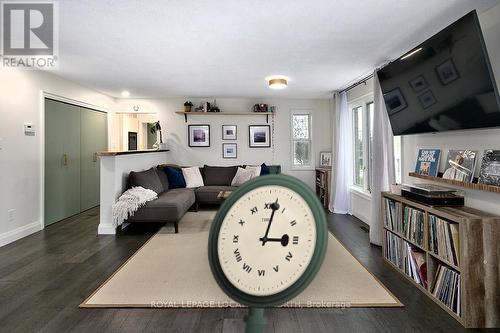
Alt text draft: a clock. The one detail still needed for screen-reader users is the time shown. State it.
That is 3:02
